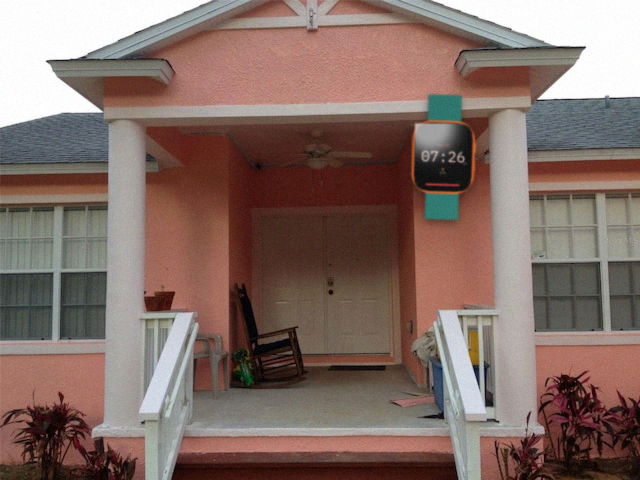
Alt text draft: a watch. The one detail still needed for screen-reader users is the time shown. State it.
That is 7:26
